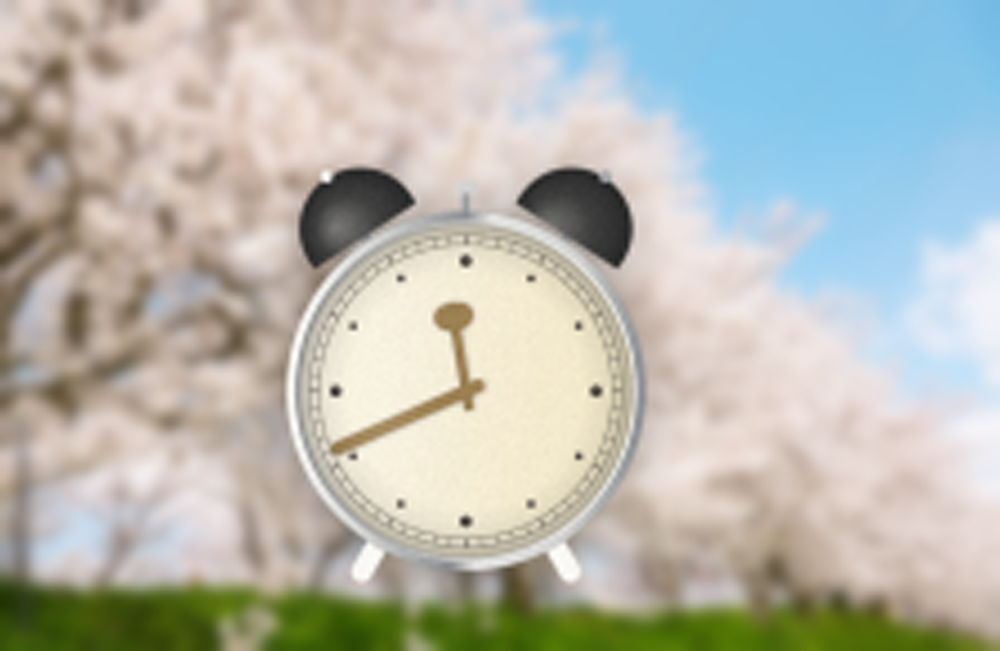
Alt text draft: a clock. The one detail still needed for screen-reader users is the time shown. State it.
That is 11:41
